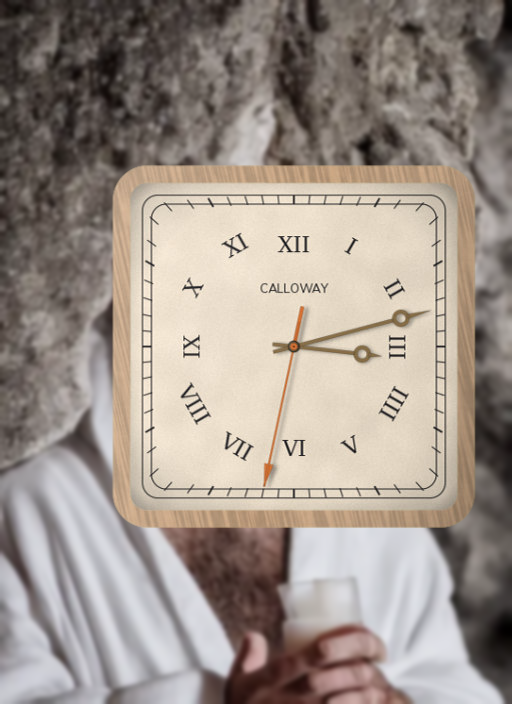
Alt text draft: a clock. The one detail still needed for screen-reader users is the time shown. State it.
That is 3:12:32
